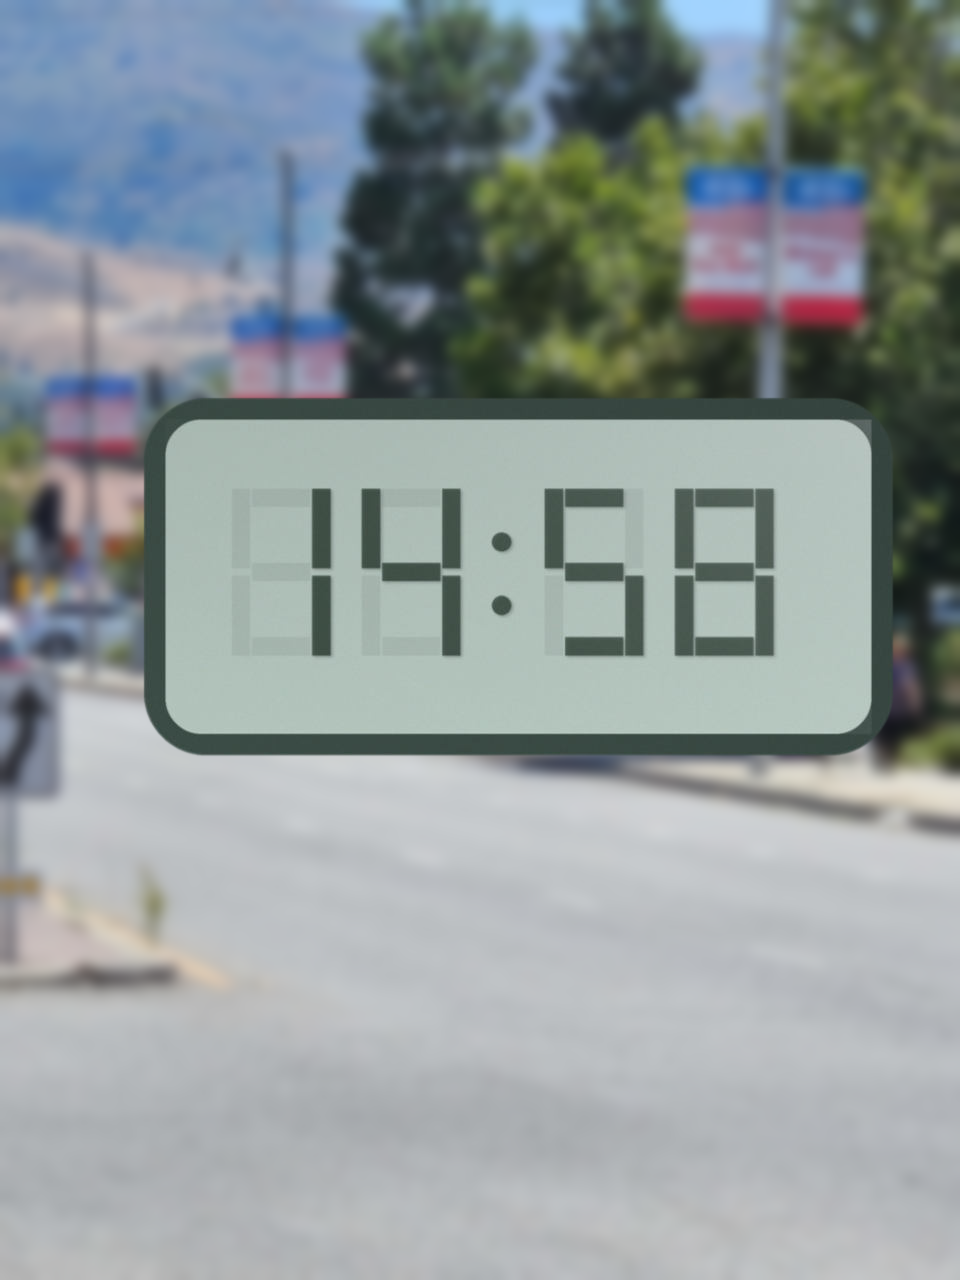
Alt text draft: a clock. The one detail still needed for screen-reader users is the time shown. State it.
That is 14:58
